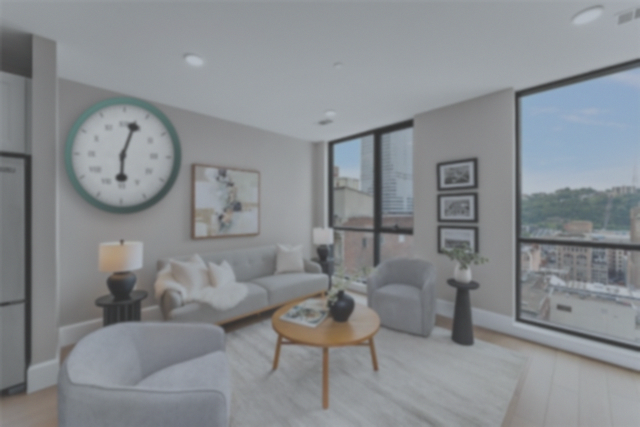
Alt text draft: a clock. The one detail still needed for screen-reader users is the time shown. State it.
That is 6:03
